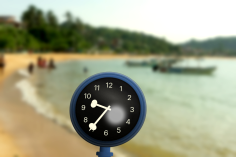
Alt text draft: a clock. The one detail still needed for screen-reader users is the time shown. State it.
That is 9:36
